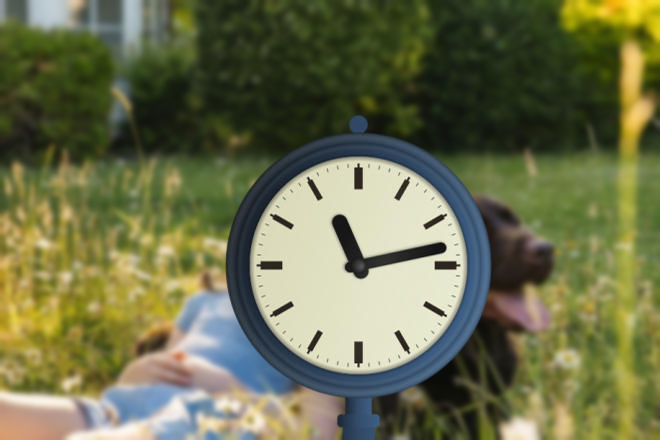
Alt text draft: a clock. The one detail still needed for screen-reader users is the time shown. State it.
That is 11:13
